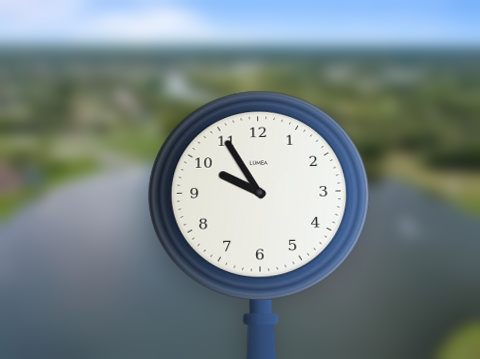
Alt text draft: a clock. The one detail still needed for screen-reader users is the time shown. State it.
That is 9:55
